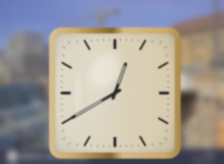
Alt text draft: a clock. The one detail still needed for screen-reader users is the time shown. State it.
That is 12:40
